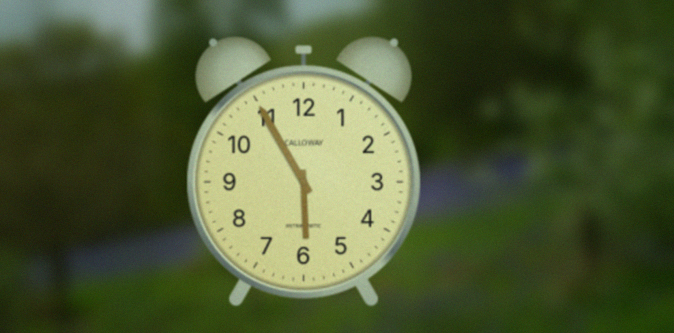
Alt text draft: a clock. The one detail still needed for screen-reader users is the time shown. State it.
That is 5:55
